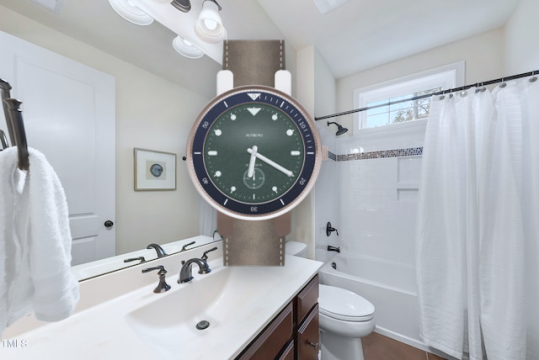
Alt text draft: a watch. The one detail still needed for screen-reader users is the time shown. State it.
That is 6:20
